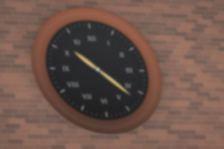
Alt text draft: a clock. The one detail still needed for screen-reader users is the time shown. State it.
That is 10:22
